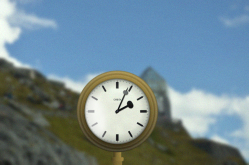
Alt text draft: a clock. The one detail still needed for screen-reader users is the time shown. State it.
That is 2:04
